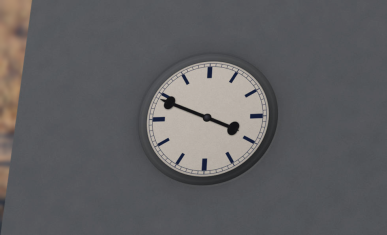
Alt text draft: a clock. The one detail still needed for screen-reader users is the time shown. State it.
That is 3:49
